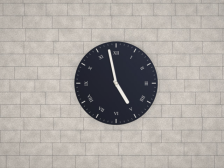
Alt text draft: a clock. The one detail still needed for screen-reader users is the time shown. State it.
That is 4:58
